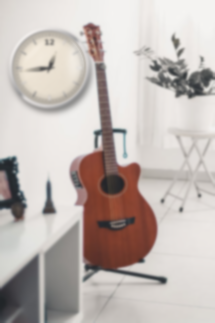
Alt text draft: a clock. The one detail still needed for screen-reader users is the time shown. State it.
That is 12:44
